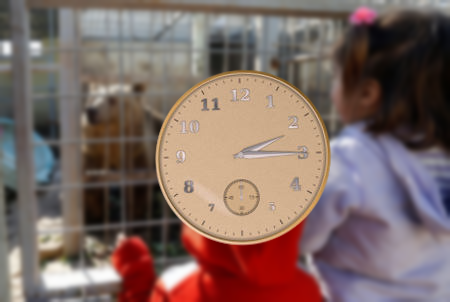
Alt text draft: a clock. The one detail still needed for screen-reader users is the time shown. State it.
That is 2:15
